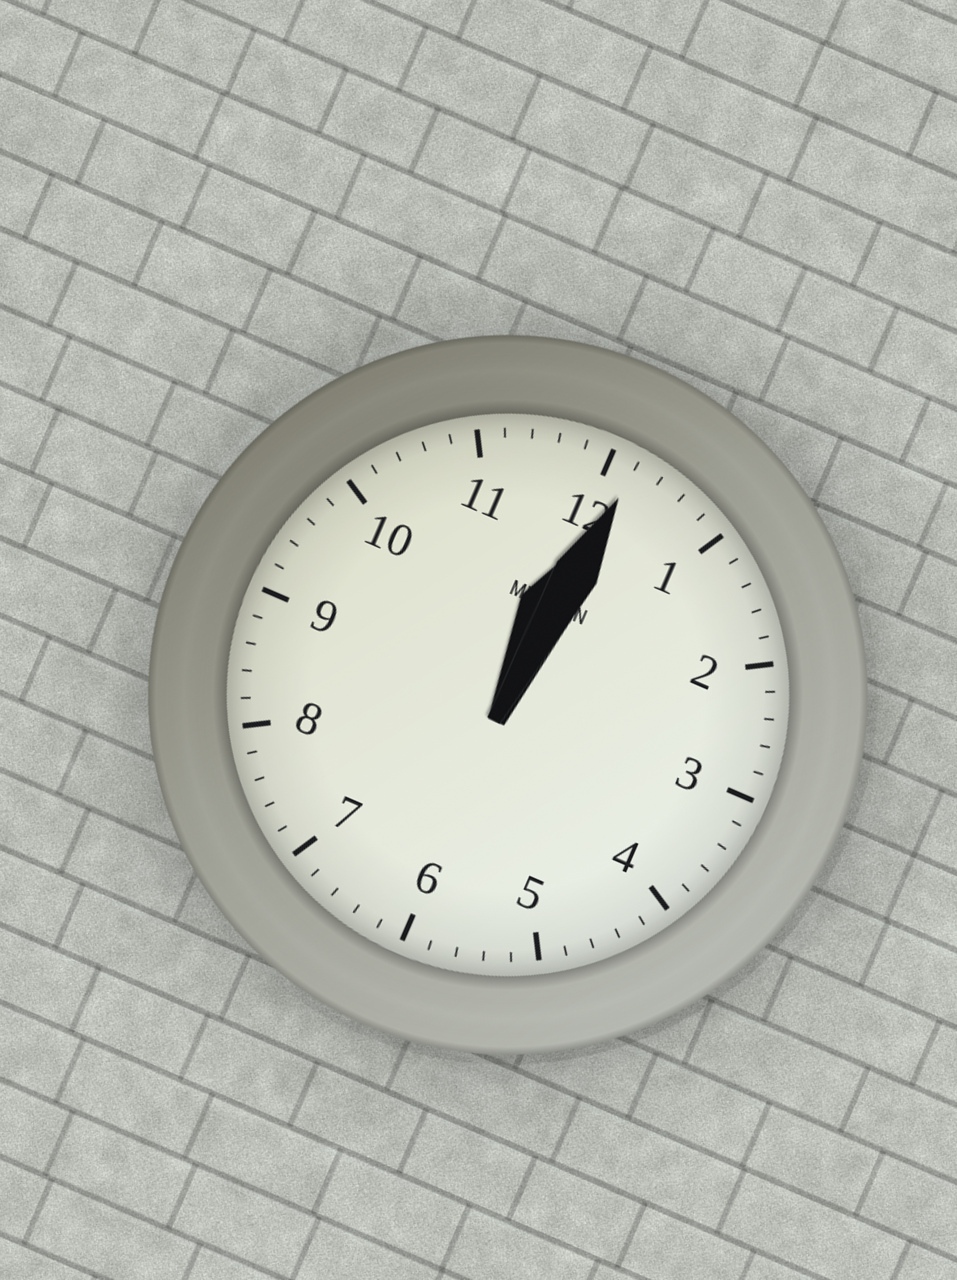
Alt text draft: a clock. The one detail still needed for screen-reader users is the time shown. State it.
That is 12:01
